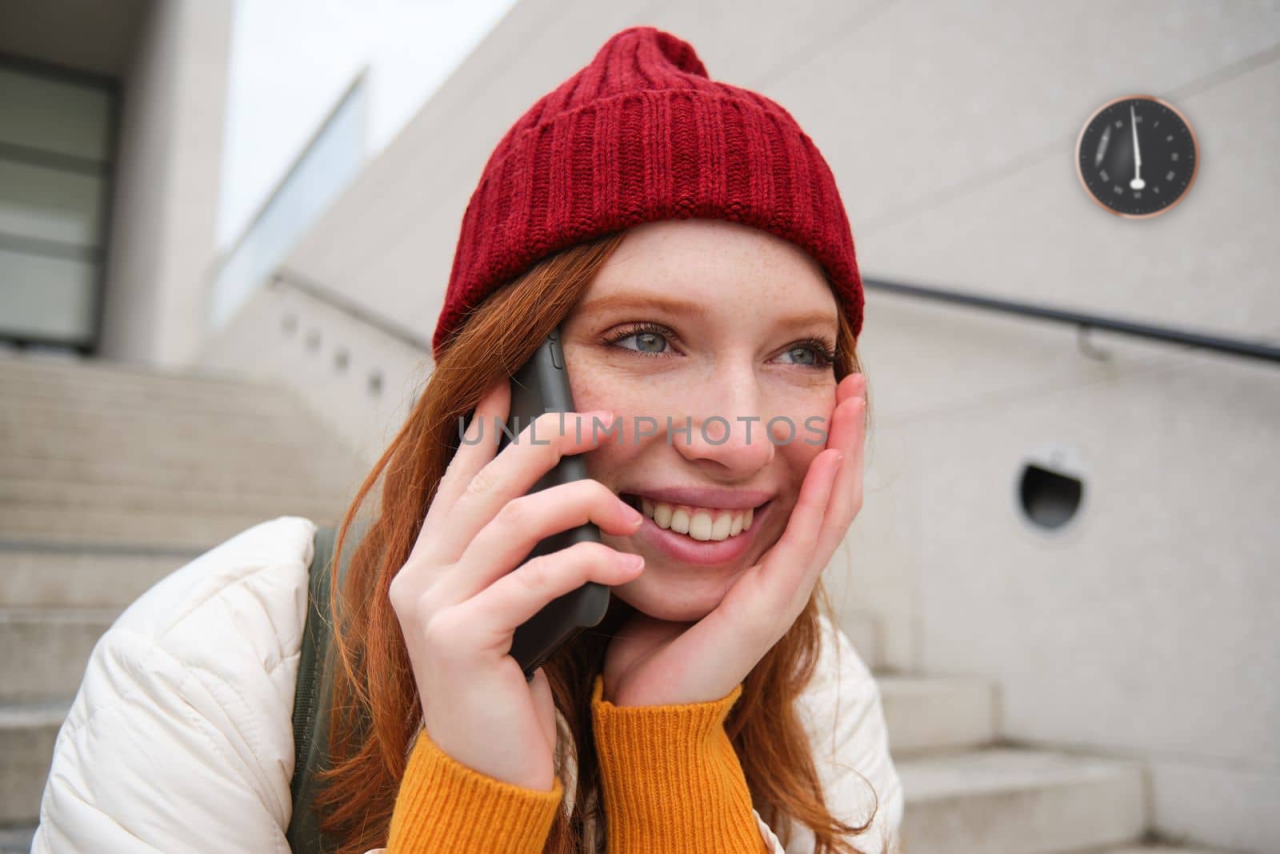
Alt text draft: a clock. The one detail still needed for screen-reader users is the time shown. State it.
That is 5:59
